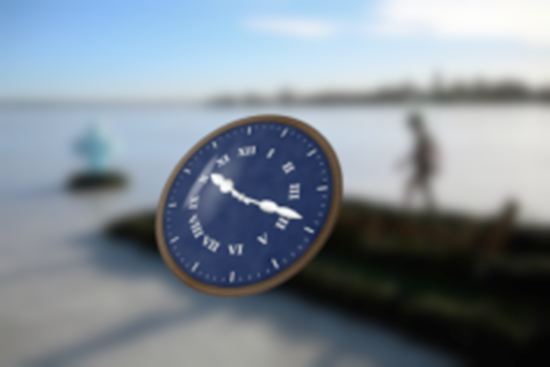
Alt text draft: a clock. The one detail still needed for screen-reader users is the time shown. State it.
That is 10:19
